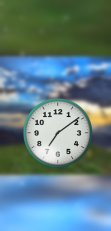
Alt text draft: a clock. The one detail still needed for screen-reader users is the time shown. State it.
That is 7:09
